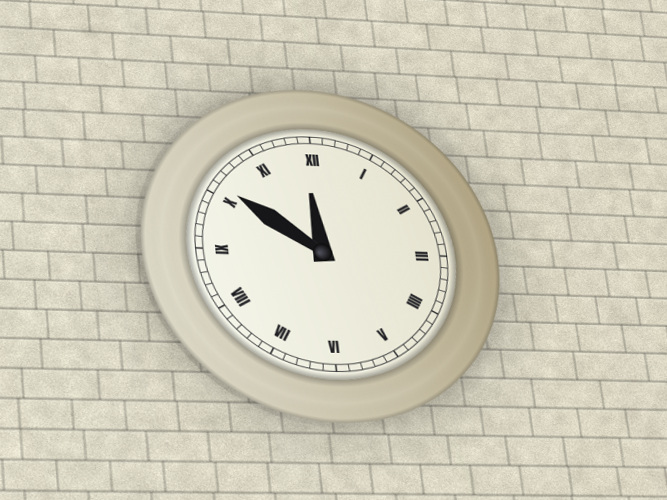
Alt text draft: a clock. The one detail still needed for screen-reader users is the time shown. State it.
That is 11:51
